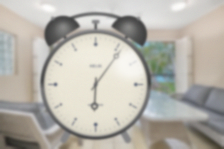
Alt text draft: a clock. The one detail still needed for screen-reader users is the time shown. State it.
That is 6:06
